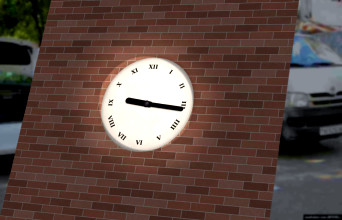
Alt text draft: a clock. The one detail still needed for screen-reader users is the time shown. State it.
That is 9:16
